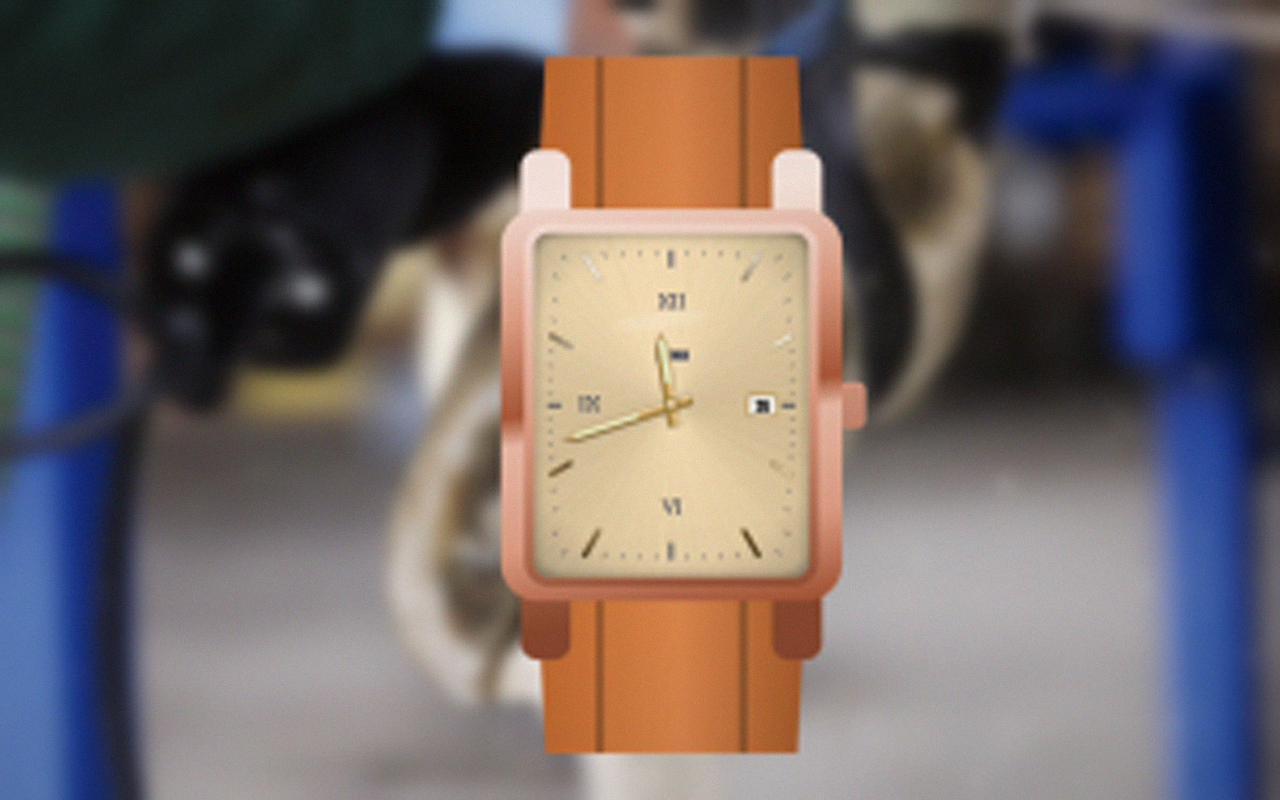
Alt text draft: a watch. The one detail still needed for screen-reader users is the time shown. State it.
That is 11:42
